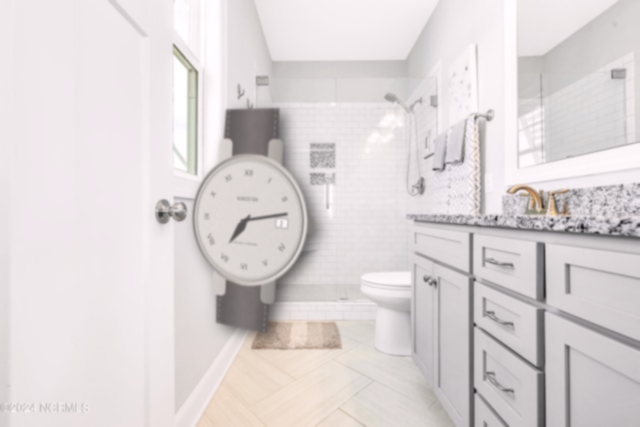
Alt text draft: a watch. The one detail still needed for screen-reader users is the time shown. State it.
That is 7:13
